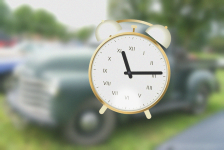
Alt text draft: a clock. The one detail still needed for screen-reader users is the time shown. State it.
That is 11:14
